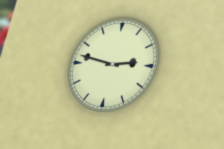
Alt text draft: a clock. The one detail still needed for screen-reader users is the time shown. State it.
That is 2:47
